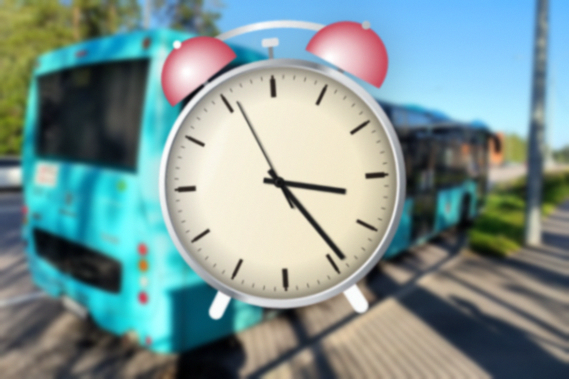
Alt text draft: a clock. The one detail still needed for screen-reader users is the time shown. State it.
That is 3:23:56
